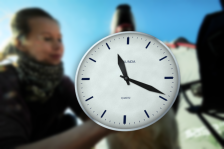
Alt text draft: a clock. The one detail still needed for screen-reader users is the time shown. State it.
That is 11:19
